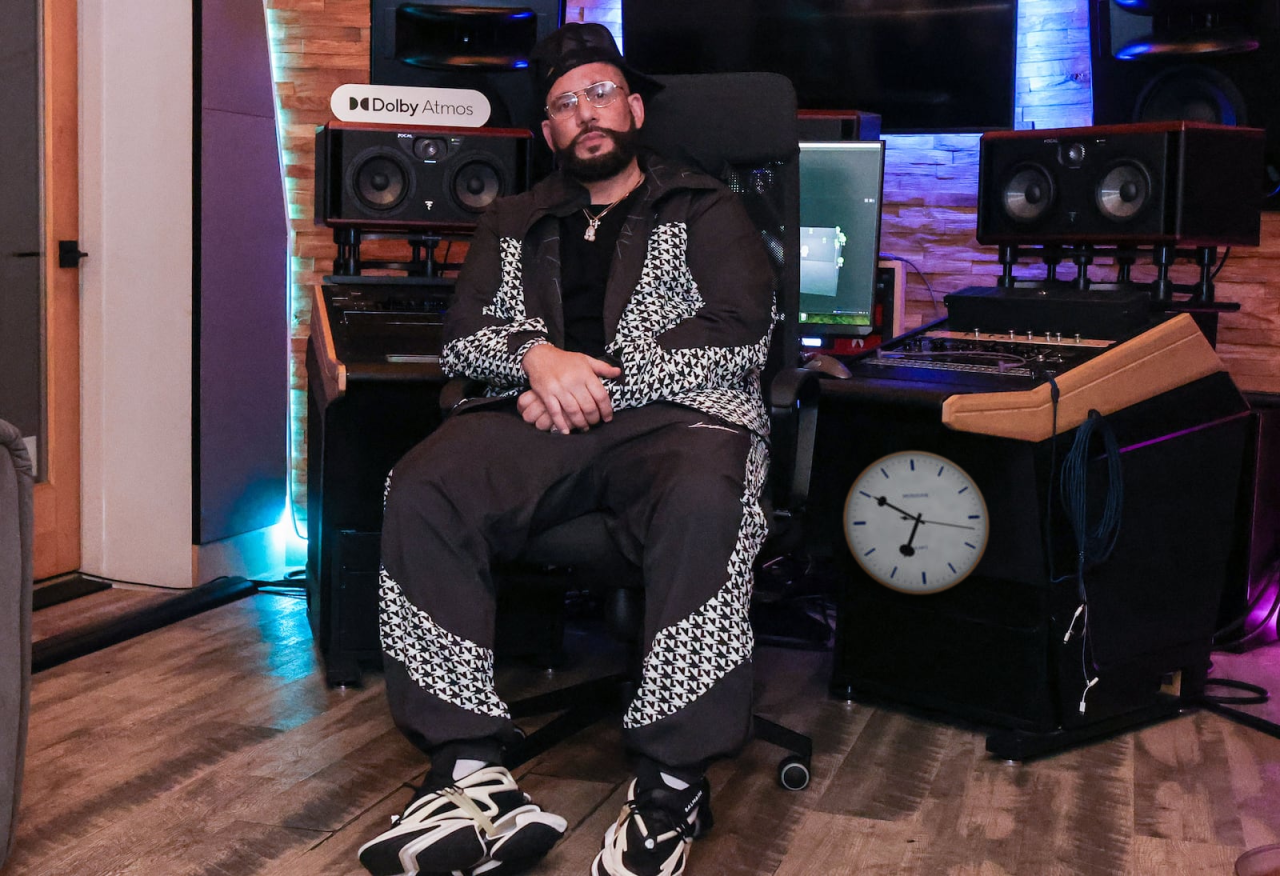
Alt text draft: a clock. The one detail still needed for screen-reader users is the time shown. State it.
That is 6:50:17
